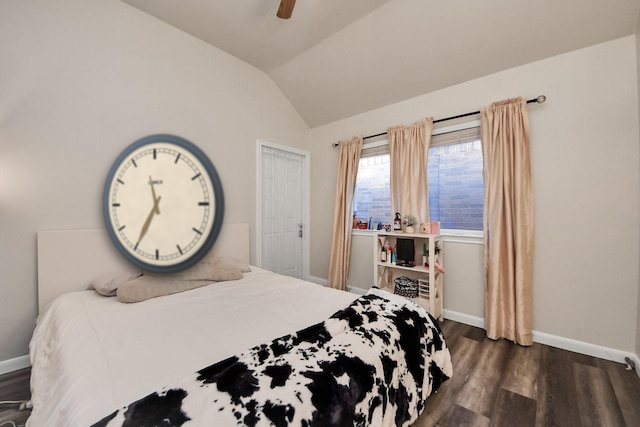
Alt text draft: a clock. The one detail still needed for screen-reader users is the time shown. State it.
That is 11:35
